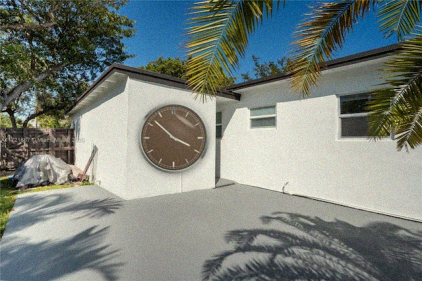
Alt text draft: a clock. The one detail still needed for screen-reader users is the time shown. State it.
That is 3:52
